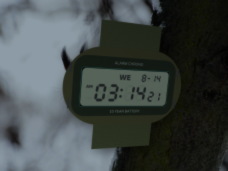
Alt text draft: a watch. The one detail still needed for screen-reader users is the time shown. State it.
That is 3:14:21
